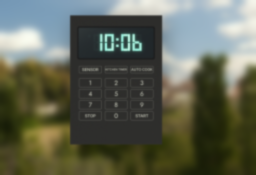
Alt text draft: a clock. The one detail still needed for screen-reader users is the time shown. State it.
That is 10:06
